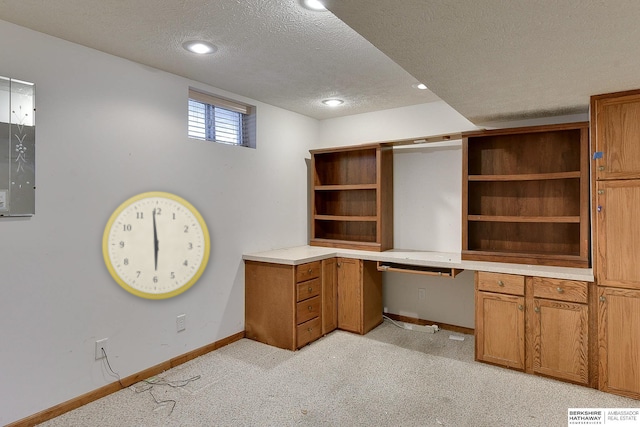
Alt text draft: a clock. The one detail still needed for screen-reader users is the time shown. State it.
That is 5:59
